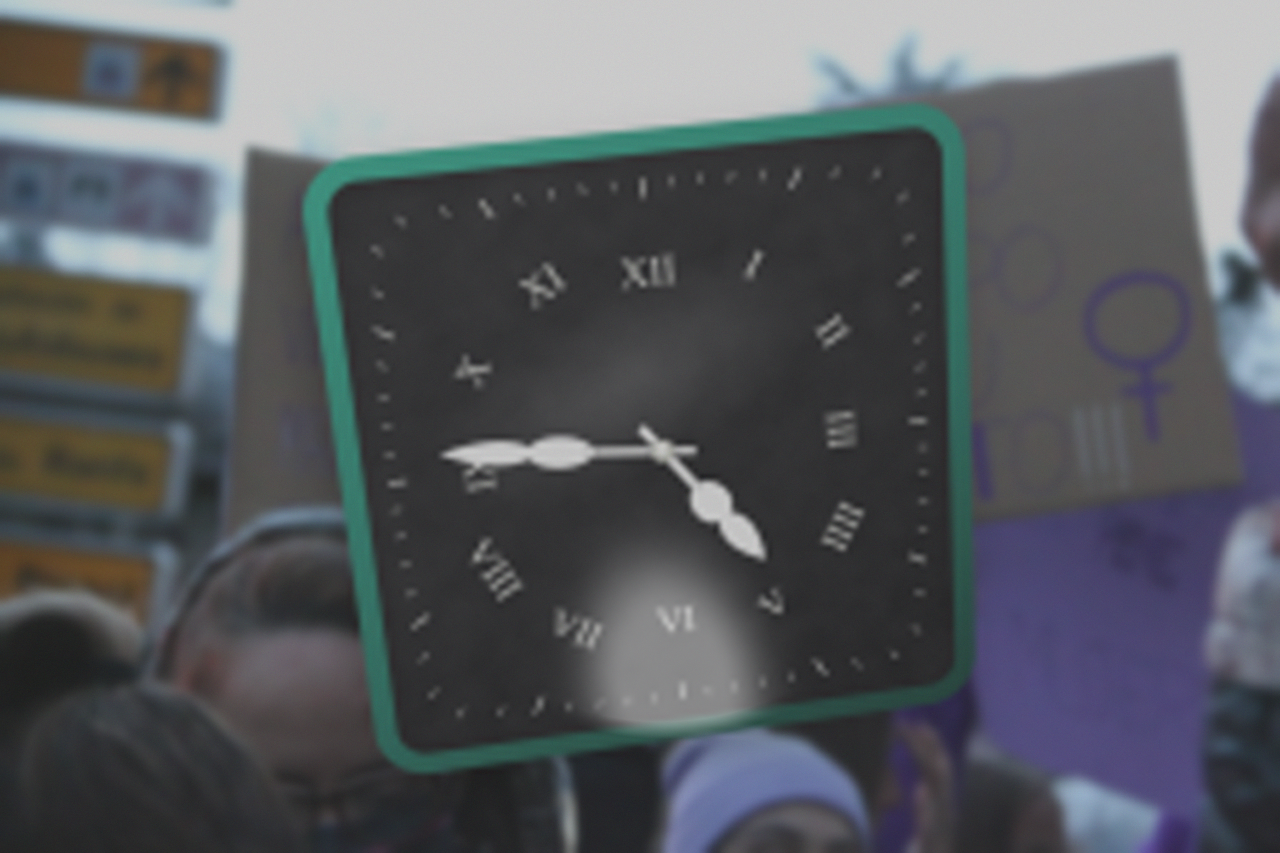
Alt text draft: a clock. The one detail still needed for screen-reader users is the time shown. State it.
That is 4:46
